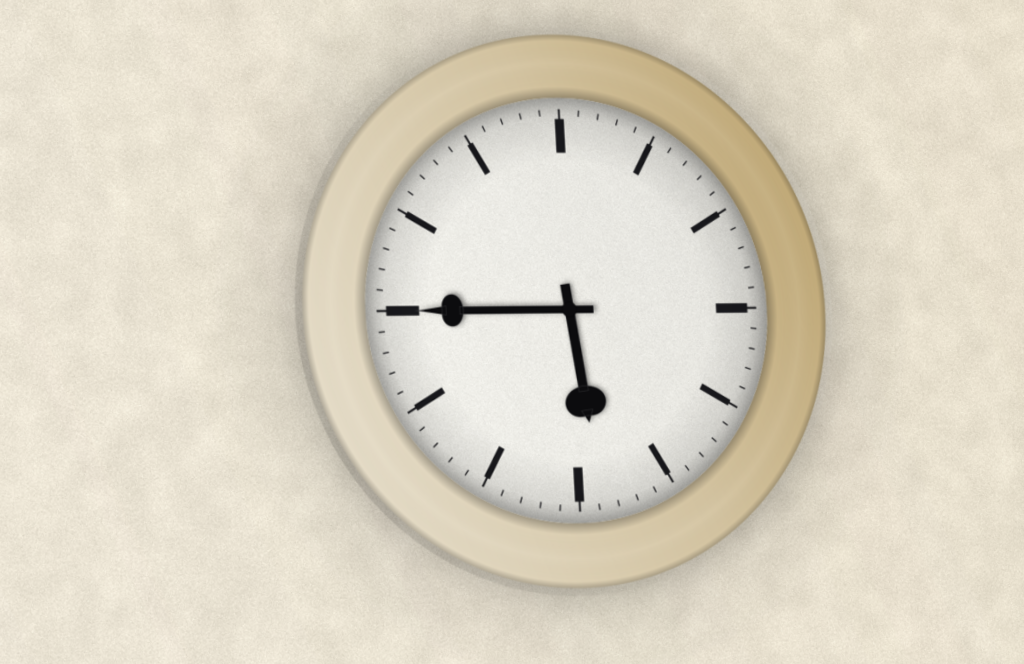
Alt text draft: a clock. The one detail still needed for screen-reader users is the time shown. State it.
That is 5:45
